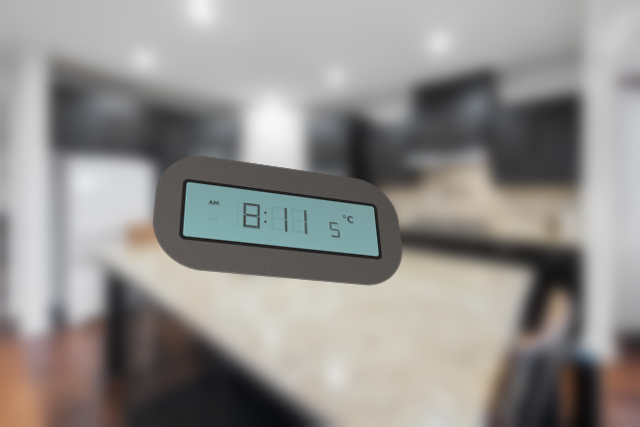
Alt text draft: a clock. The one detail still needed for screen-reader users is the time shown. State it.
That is 8:11
